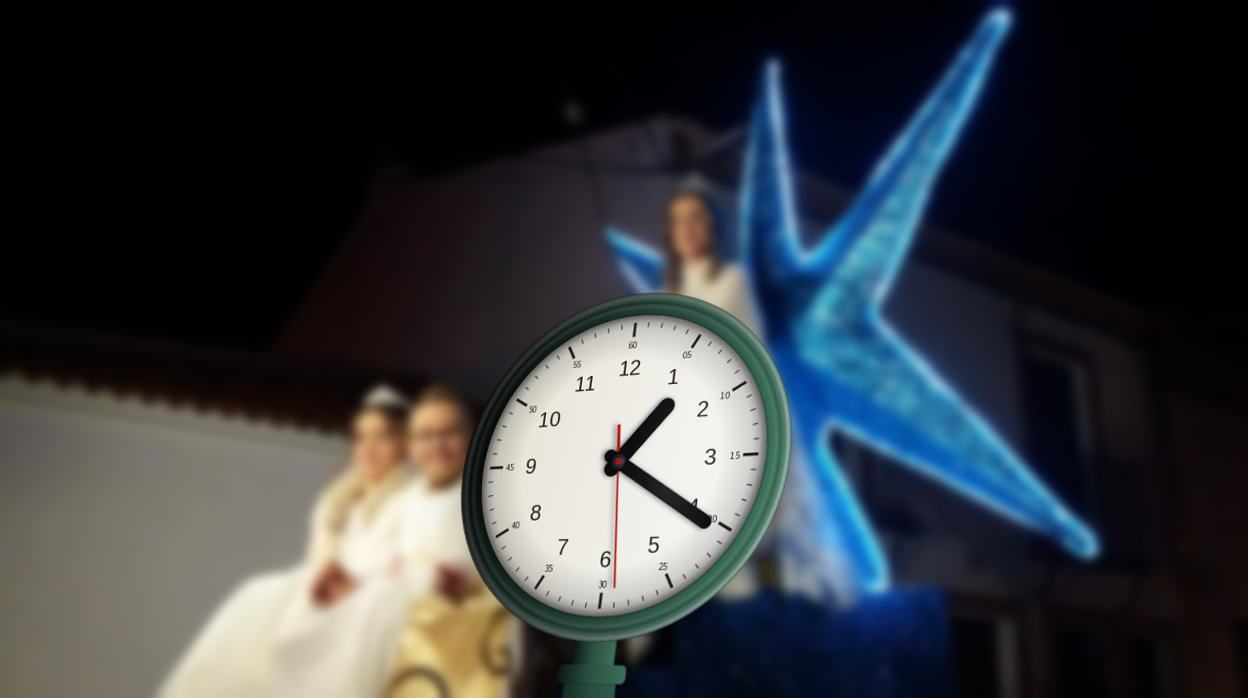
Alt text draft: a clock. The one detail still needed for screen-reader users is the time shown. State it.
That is 1:20:29
